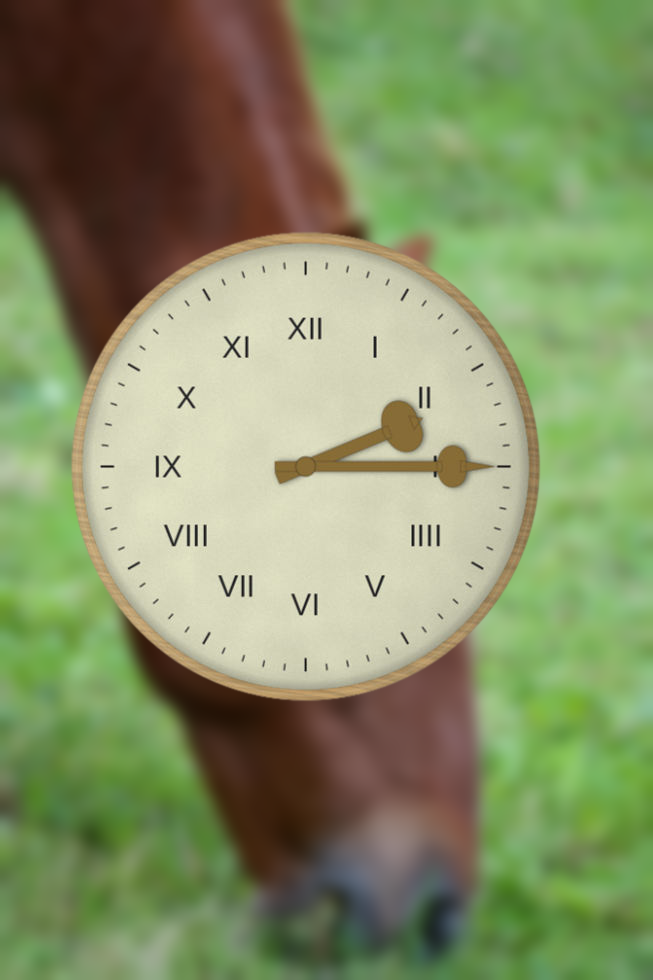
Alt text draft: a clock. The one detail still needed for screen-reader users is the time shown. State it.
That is 2:15
